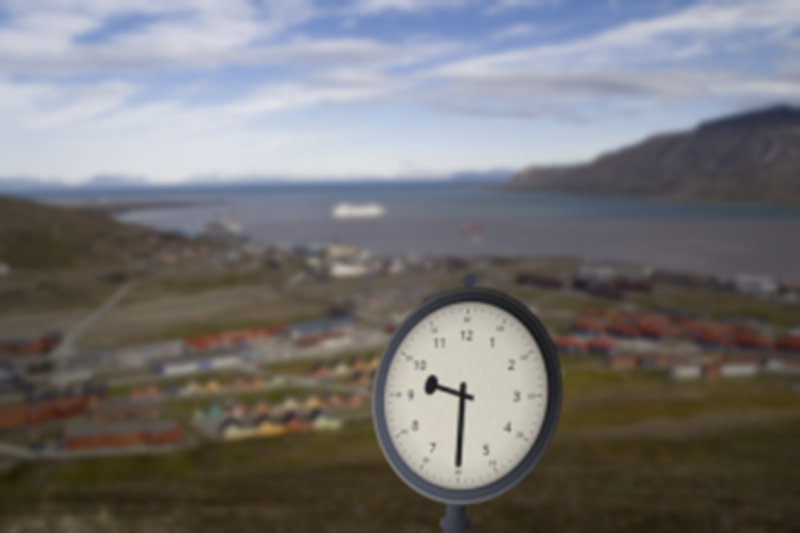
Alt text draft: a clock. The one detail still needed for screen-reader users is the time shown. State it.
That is 9:30
